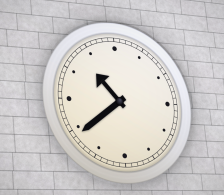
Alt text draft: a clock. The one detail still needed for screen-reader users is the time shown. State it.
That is 10:39
